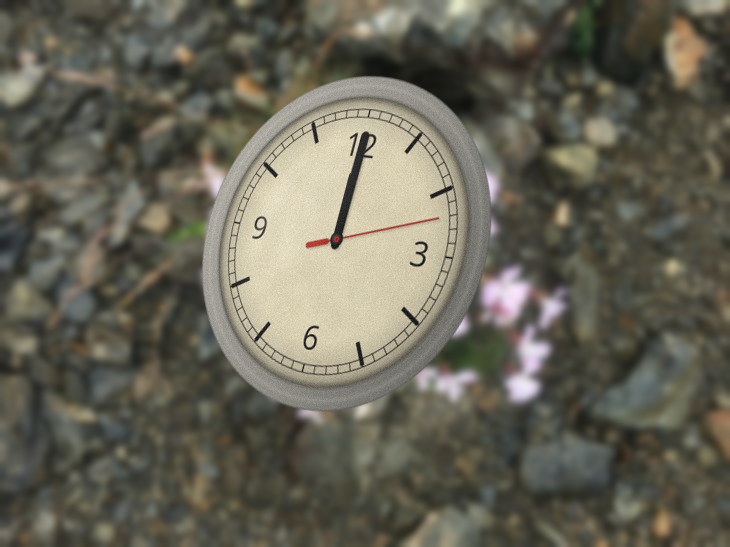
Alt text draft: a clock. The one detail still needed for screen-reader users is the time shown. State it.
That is 12:00:12
